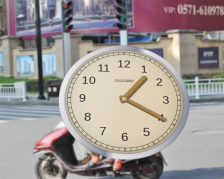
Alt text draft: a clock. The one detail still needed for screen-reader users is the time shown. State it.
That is 1:20
